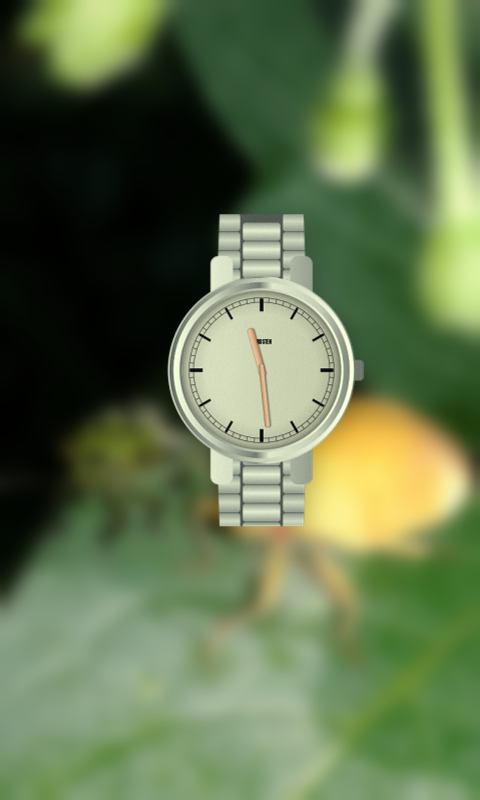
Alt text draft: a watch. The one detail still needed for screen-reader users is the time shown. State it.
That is 11:29
